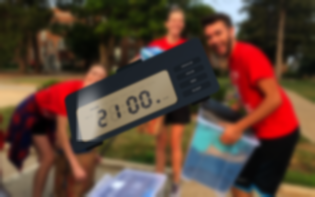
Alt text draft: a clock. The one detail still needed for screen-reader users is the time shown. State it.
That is 21:00
